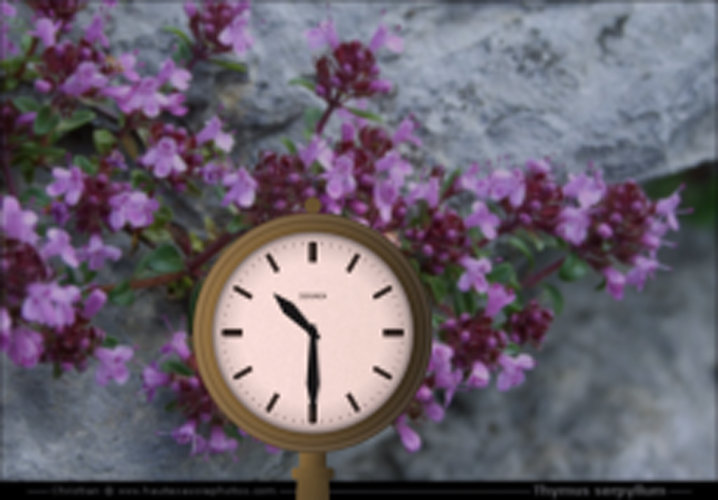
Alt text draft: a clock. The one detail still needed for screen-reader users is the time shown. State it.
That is 10:30
